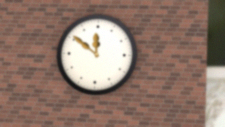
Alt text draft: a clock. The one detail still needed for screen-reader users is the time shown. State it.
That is 11:51
